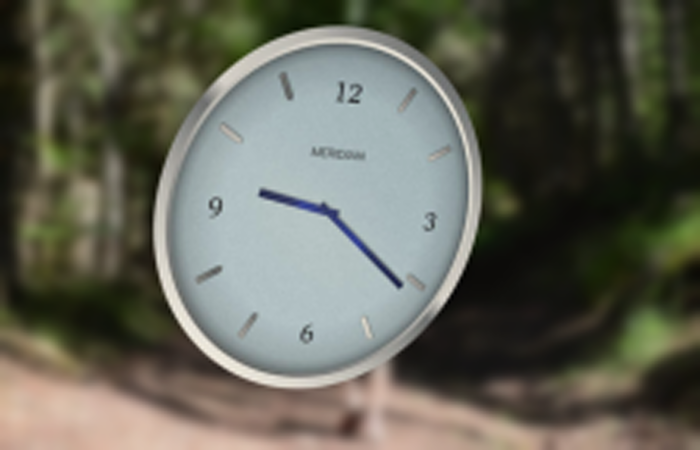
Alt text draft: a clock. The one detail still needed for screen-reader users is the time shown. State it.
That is 9:21
